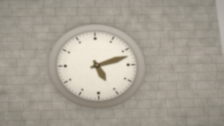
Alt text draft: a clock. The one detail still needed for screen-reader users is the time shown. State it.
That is 5:12
